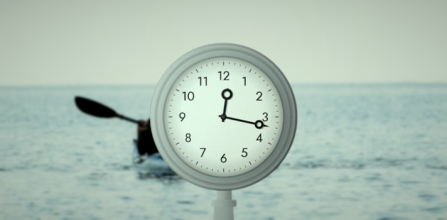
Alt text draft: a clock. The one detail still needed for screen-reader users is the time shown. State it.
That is 12:17
